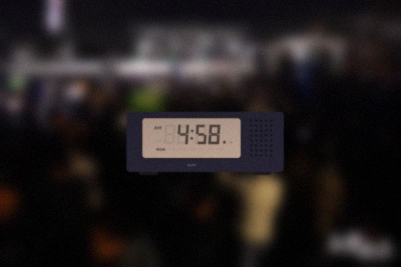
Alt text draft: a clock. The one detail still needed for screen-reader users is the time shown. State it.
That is 4:58
